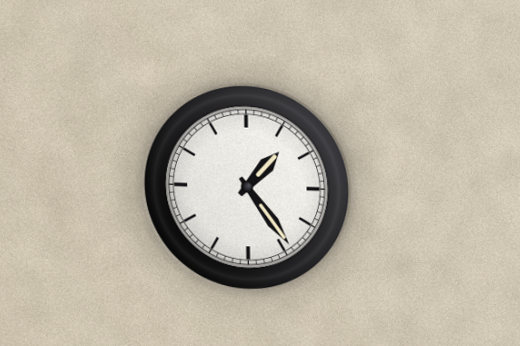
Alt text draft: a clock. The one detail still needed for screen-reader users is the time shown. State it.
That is 1:24
